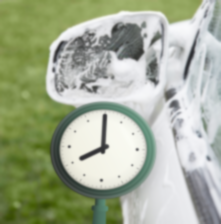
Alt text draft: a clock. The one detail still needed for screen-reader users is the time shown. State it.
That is 8:00
